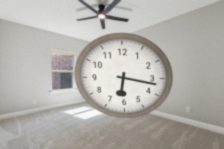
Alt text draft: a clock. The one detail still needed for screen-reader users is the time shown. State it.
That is 6:17
